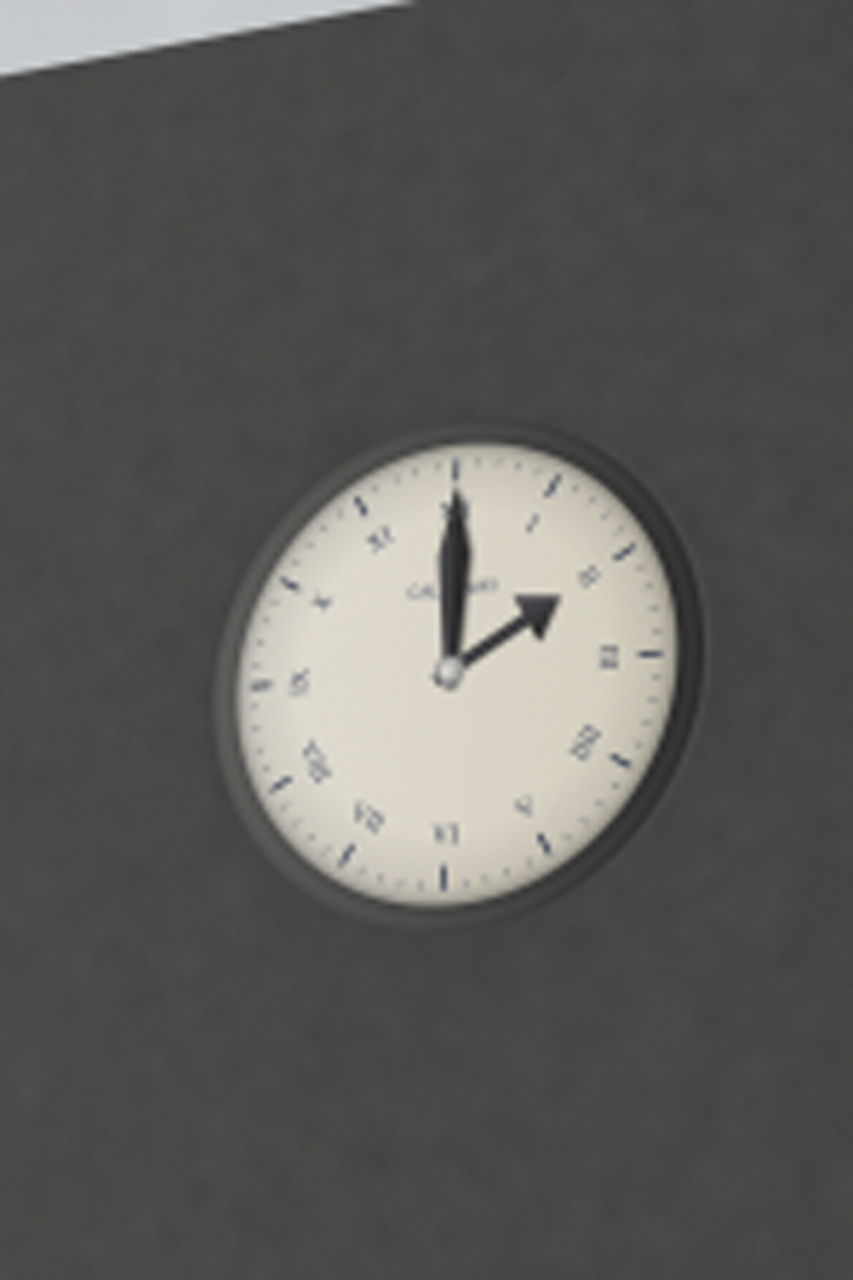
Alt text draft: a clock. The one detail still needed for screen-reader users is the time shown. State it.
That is 2:00
